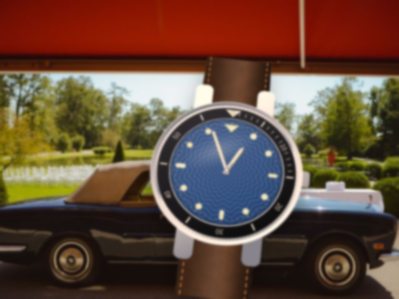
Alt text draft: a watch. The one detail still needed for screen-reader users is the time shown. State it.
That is 12:56
